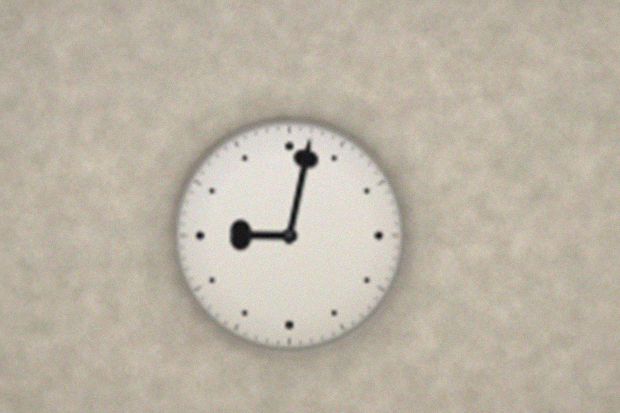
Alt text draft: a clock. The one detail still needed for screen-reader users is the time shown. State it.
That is 9:02
